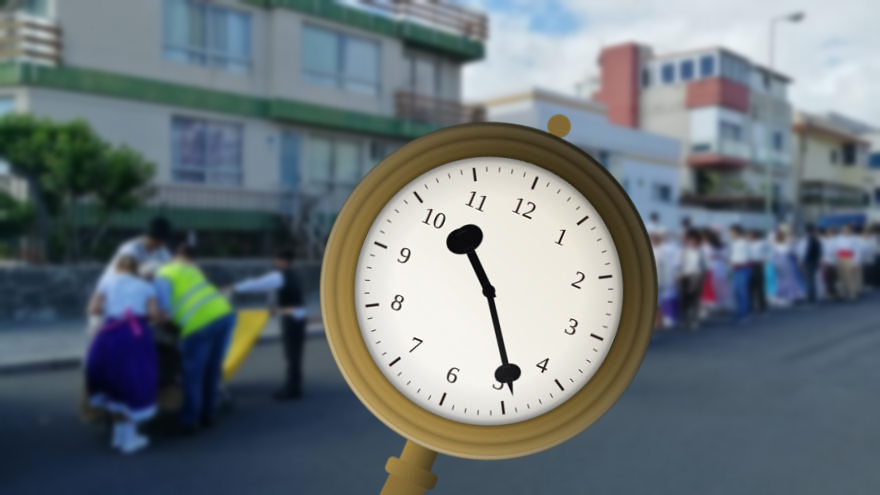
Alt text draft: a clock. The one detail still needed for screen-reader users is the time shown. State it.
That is 10:24
